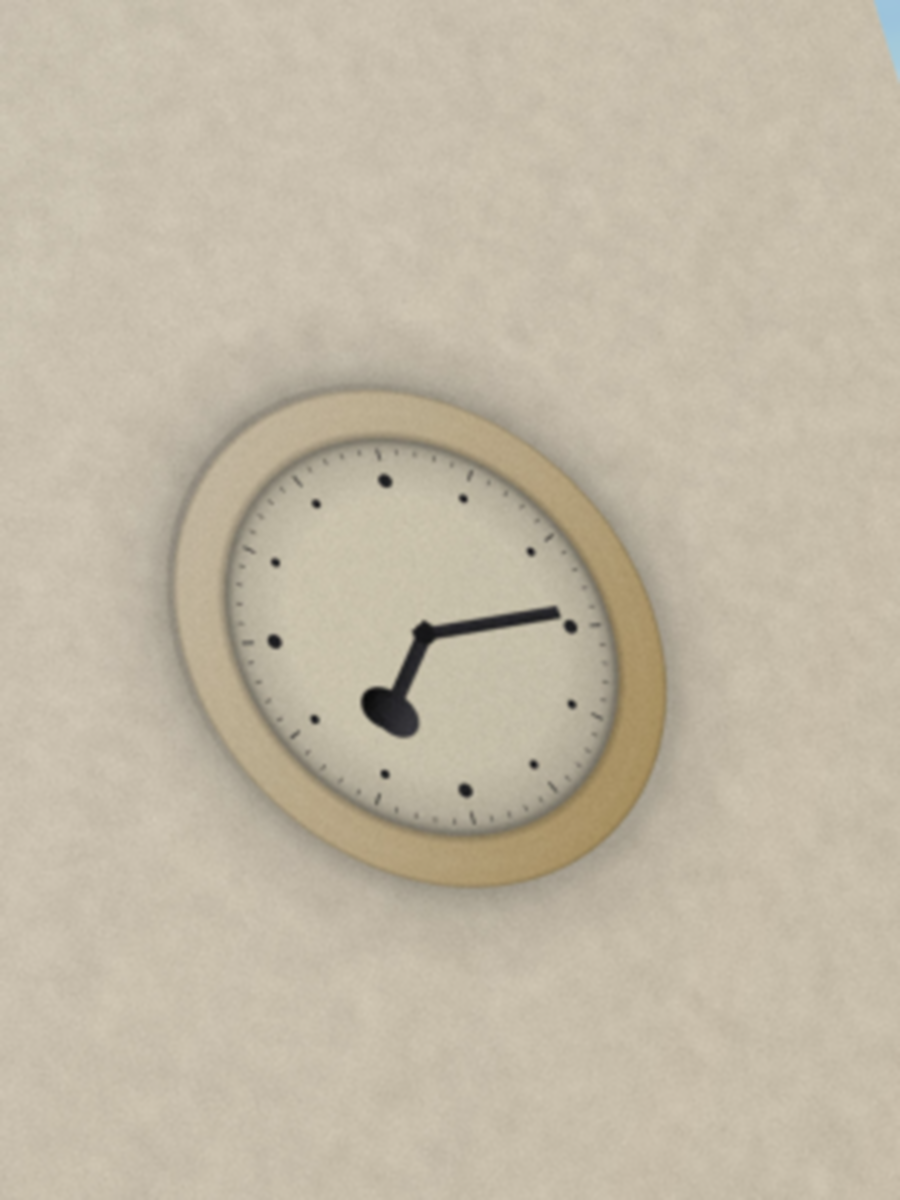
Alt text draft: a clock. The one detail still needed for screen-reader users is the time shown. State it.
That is 7:14
